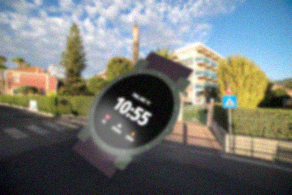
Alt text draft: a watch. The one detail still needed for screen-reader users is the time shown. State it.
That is 10:55
